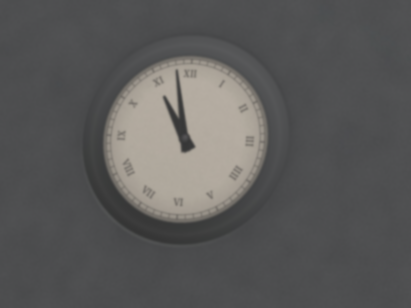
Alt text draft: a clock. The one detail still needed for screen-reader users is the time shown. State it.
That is 10:58
